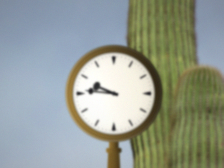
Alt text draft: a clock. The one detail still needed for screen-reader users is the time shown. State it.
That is 9:46
